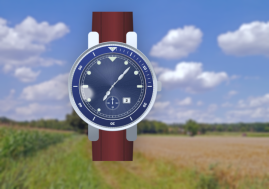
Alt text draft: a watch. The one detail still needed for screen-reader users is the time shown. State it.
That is 7:07
